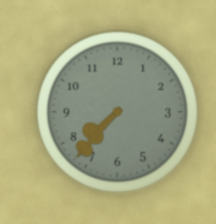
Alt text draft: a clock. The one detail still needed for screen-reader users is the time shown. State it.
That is 7:37
